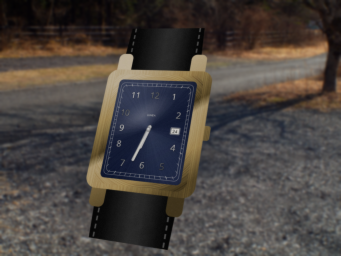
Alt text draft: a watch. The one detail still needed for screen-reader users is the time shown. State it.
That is 6:33
